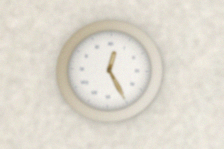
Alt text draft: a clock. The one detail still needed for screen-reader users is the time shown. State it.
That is 12:25
